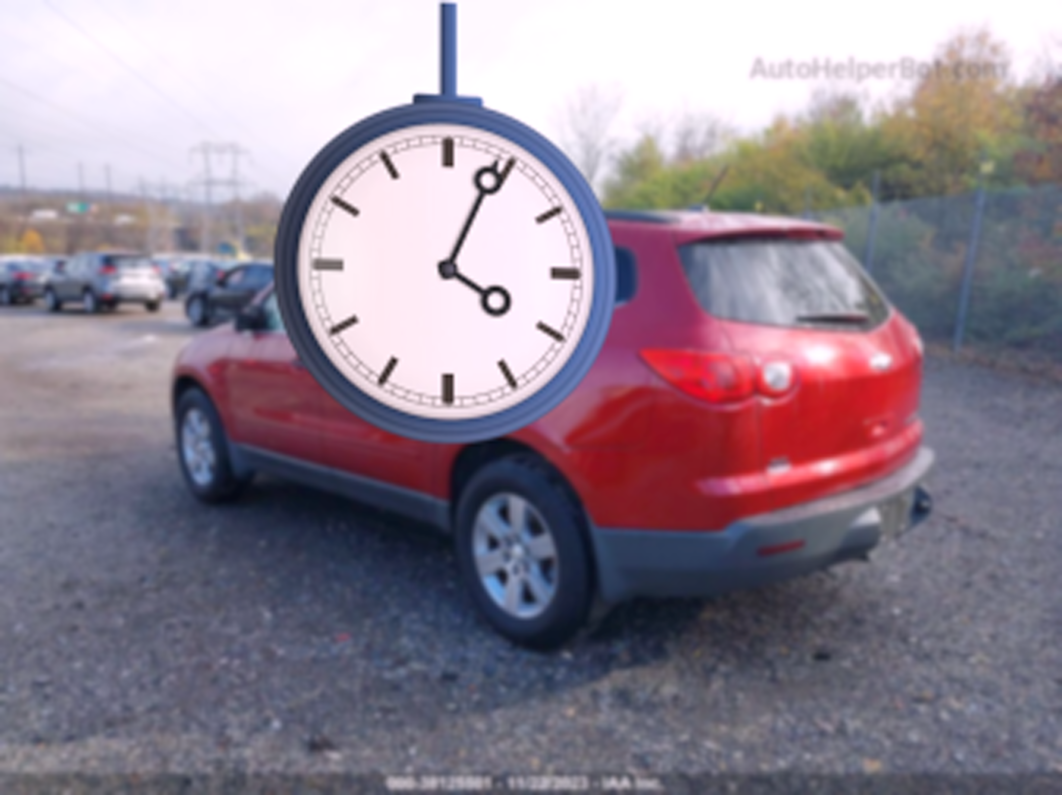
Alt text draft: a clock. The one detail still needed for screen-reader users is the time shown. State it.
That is 4:04
